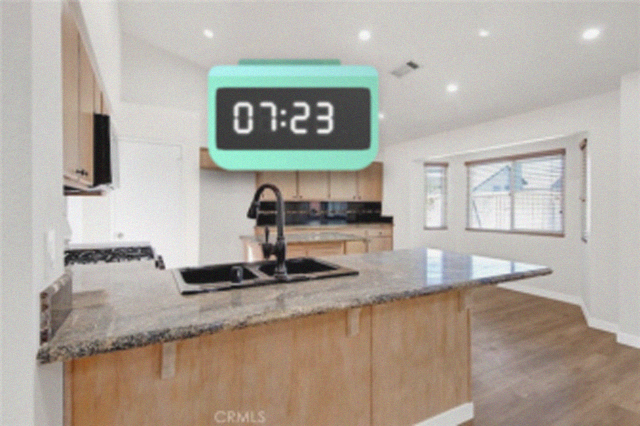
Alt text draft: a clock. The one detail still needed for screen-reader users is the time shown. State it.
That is 7:23
